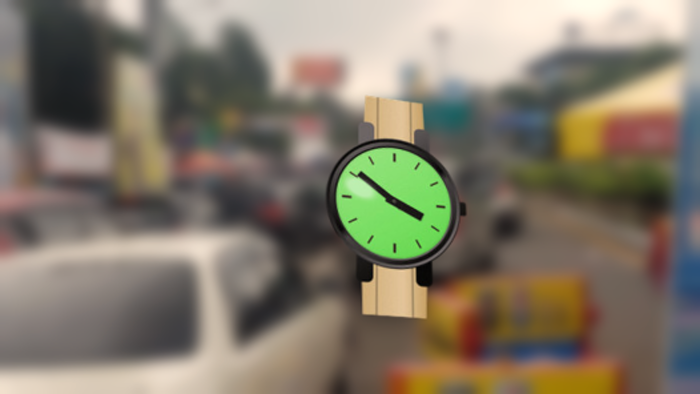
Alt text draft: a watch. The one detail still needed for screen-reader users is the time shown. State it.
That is 3:51
